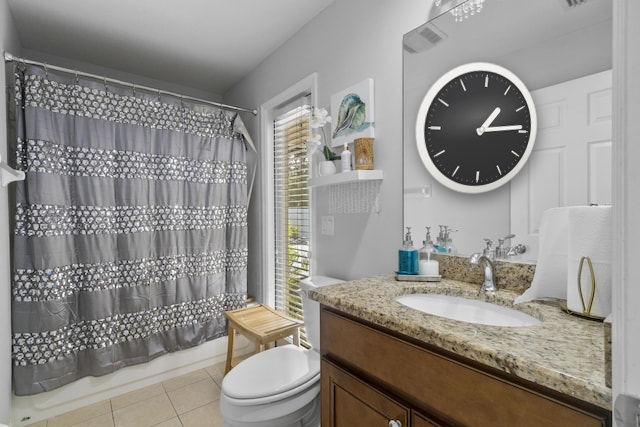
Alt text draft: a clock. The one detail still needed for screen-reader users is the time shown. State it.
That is 1:14
